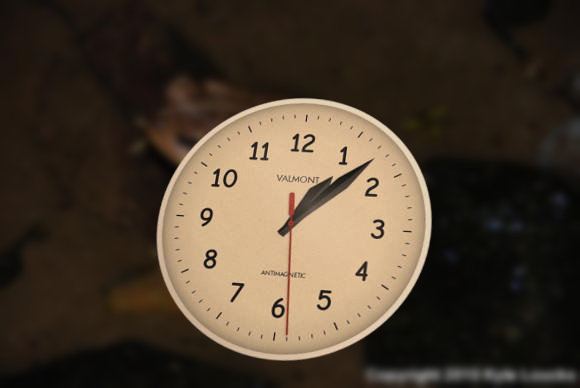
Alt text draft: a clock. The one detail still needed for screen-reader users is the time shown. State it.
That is 1:07:29
